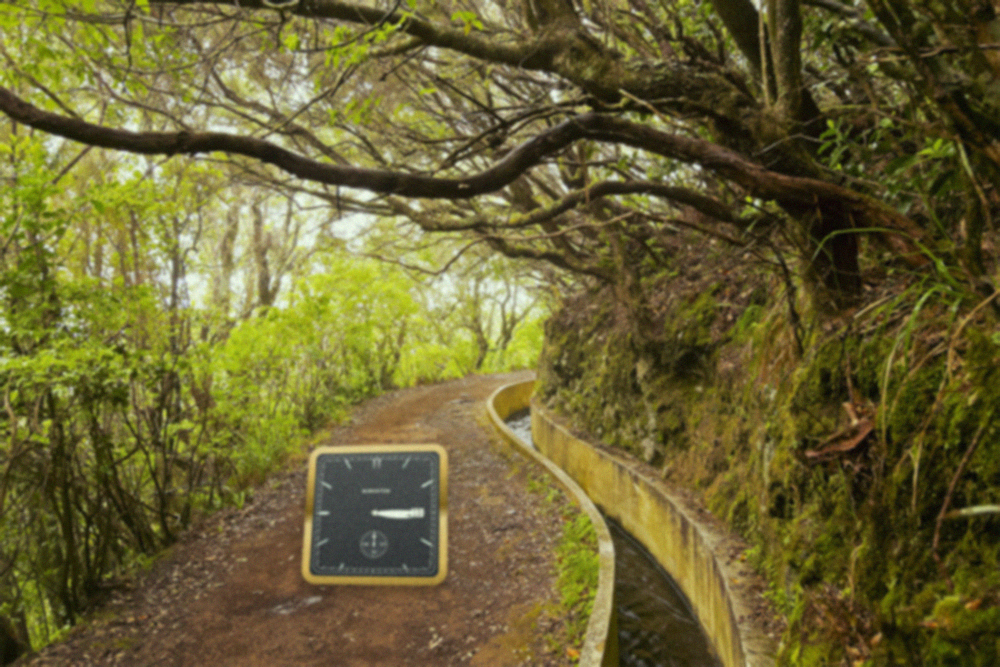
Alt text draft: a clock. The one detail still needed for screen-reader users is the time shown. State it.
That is 3:15
